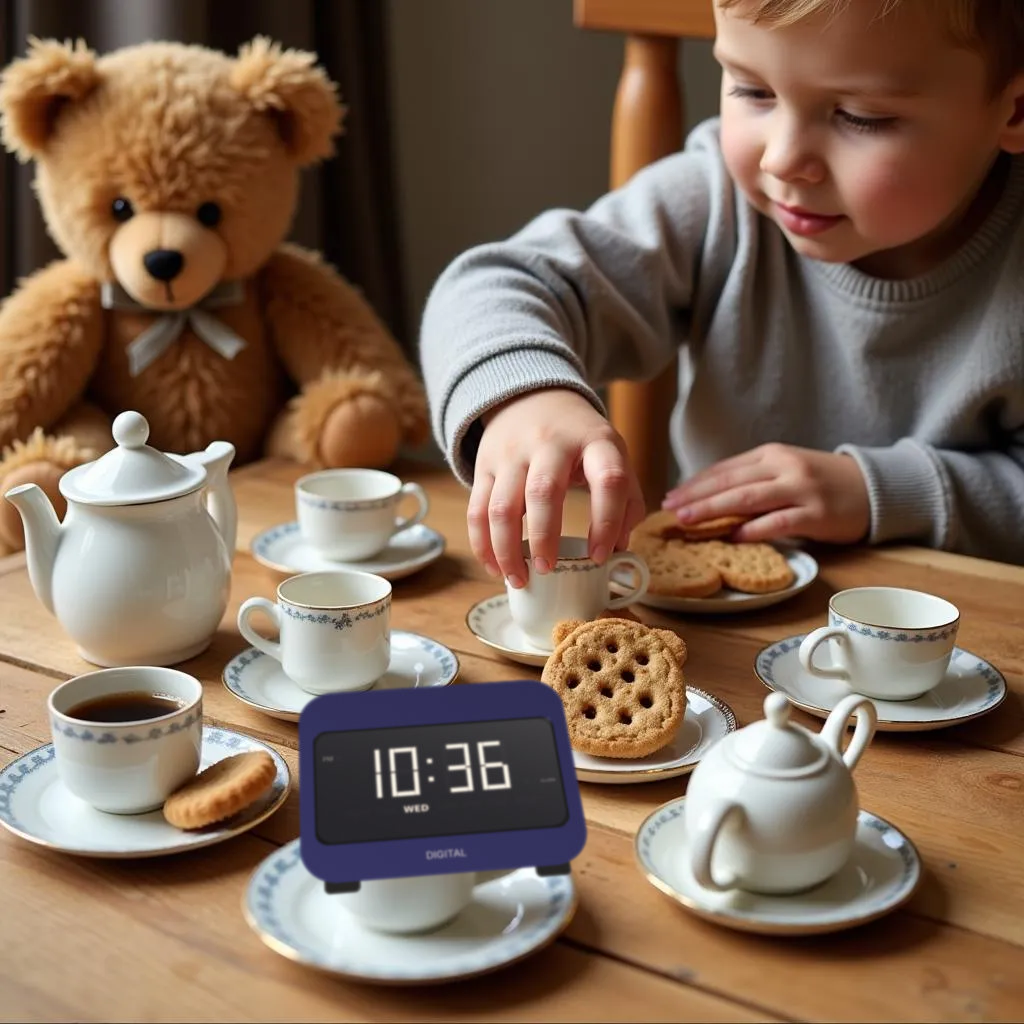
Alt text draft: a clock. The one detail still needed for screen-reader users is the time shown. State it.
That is 10:36
